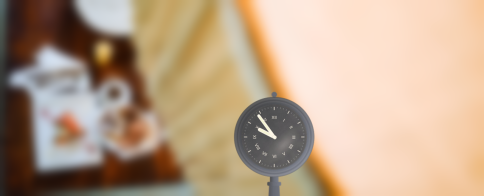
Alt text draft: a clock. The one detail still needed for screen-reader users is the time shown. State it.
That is 9:54
